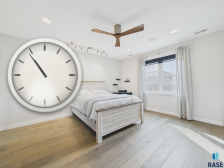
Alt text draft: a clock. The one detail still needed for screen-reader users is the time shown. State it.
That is 10:54
